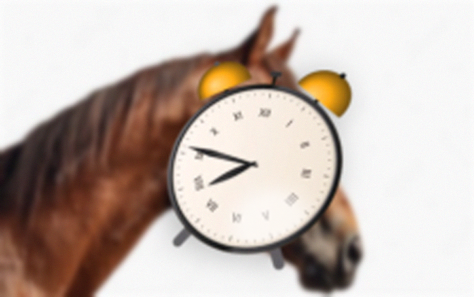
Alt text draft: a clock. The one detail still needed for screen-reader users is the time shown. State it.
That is 7:46
